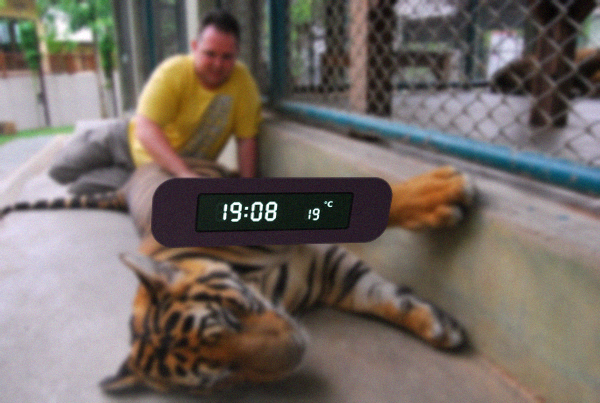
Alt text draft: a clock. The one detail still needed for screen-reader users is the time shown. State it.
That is 19:08
